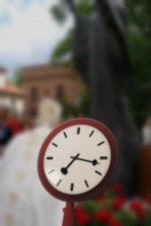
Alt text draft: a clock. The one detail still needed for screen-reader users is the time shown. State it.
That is 7:17
